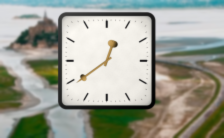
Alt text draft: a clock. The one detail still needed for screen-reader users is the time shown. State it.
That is 12:39
